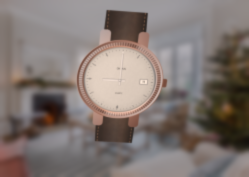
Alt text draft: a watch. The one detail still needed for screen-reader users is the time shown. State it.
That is 9:00
